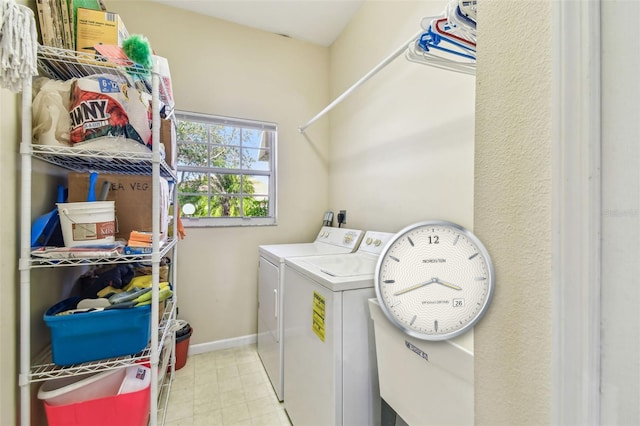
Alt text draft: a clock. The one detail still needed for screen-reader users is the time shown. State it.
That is 3:42
